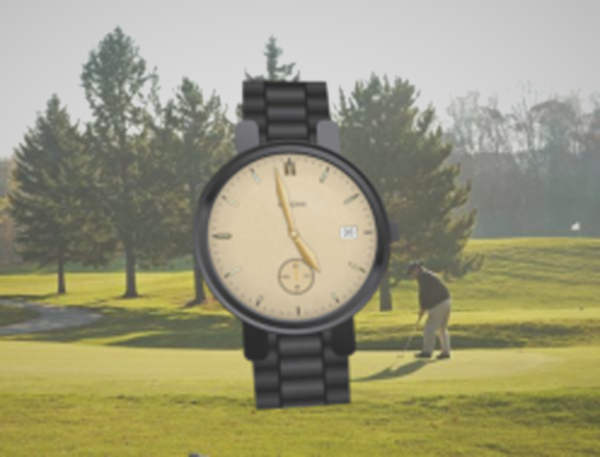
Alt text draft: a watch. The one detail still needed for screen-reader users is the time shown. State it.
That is 4:58
